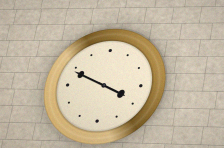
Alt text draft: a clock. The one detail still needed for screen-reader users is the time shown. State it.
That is 3:49
